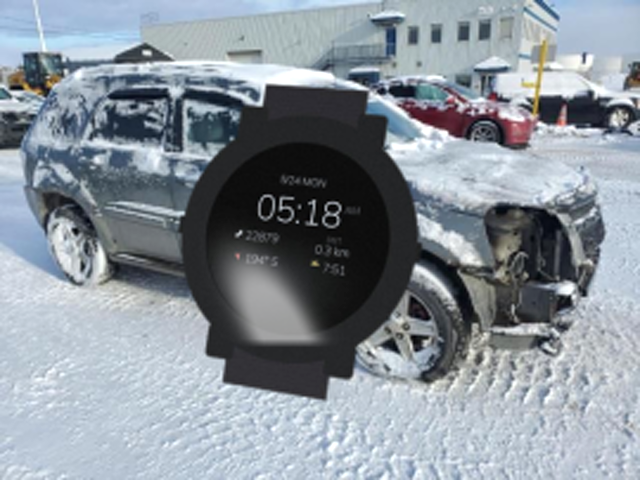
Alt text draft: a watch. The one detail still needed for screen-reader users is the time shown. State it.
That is 5:18
